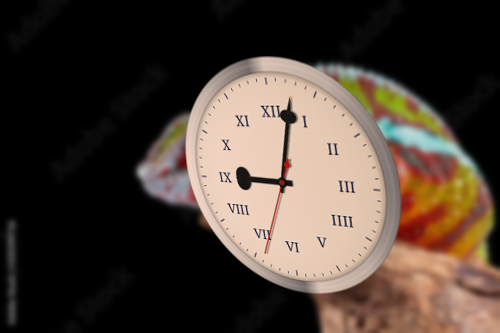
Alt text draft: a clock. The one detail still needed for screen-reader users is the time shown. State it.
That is 9:02:34
